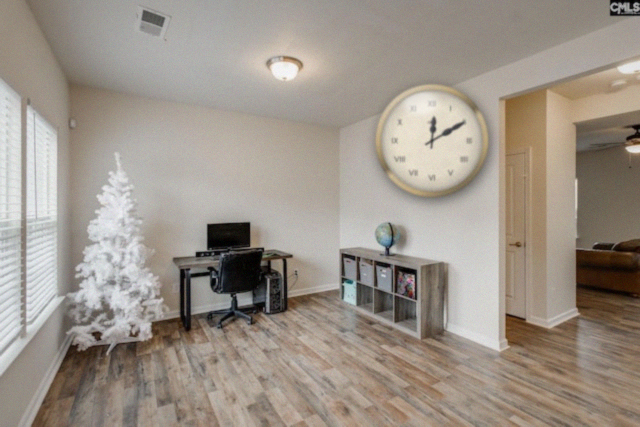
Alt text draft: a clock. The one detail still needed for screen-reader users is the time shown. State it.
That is 12:10
